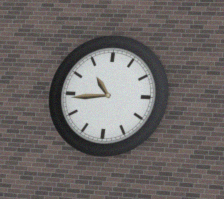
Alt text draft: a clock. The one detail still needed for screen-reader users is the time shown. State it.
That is 10:44
